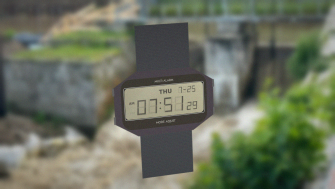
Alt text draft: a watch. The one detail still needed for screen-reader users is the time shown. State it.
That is 7:51:29
